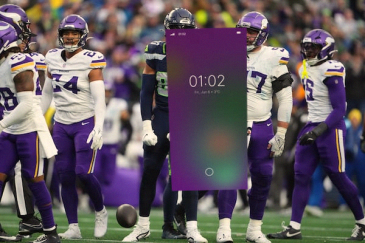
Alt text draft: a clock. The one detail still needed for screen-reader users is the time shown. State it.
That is 1:02
